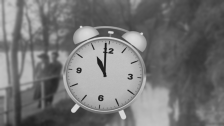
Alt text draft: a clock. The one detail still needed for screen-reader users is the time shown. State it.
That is 10:59
